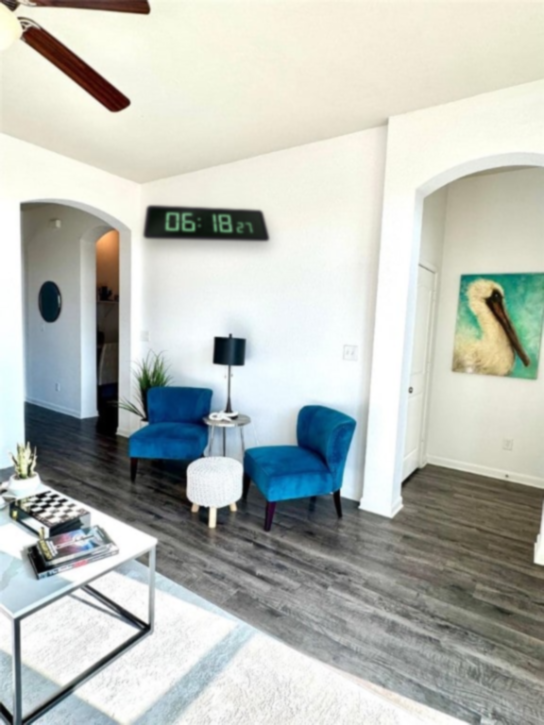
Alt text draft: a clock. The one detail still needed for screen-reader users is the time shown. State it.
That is 6:18
